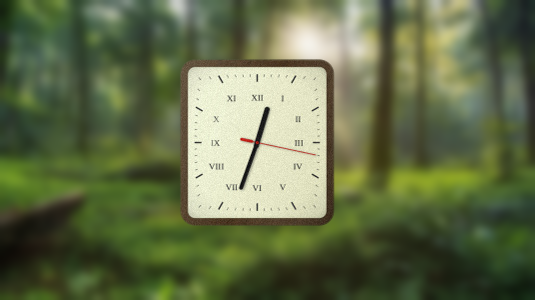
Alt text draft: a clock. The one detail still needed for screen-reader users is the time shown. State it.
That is 12:33:17
